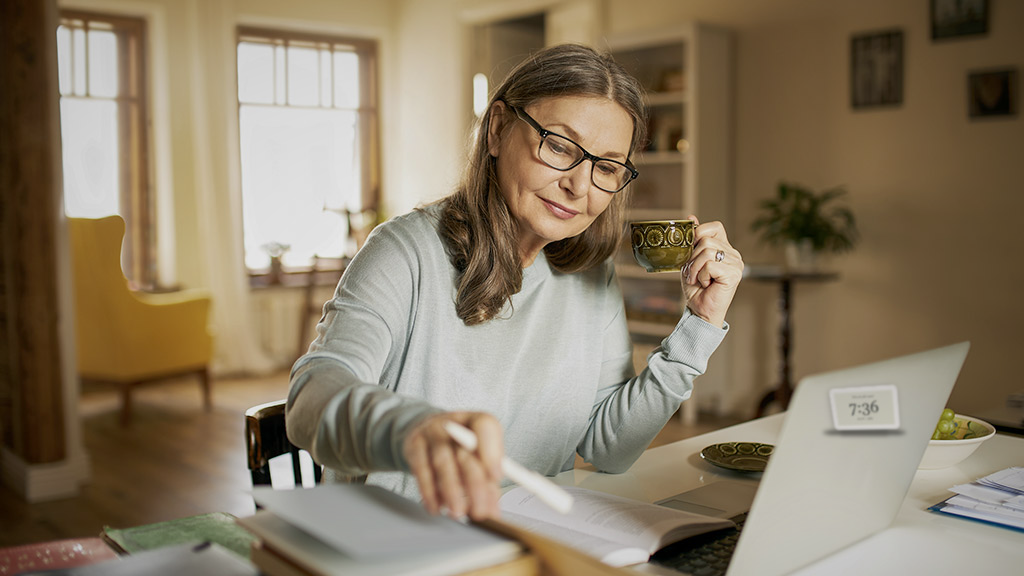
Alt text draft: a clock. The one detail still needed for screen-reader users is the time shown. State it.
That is 7:36
